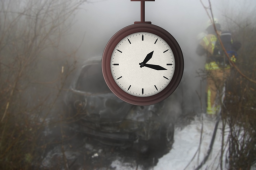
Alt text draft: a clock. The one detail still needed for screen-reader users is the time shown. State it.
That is 1:17
